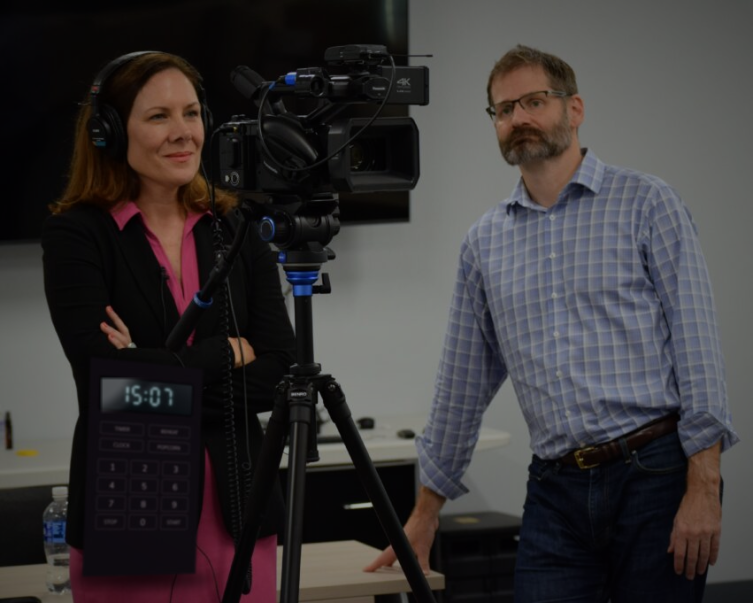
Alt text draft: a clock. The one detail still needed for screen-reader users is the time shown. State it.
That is 15:07
